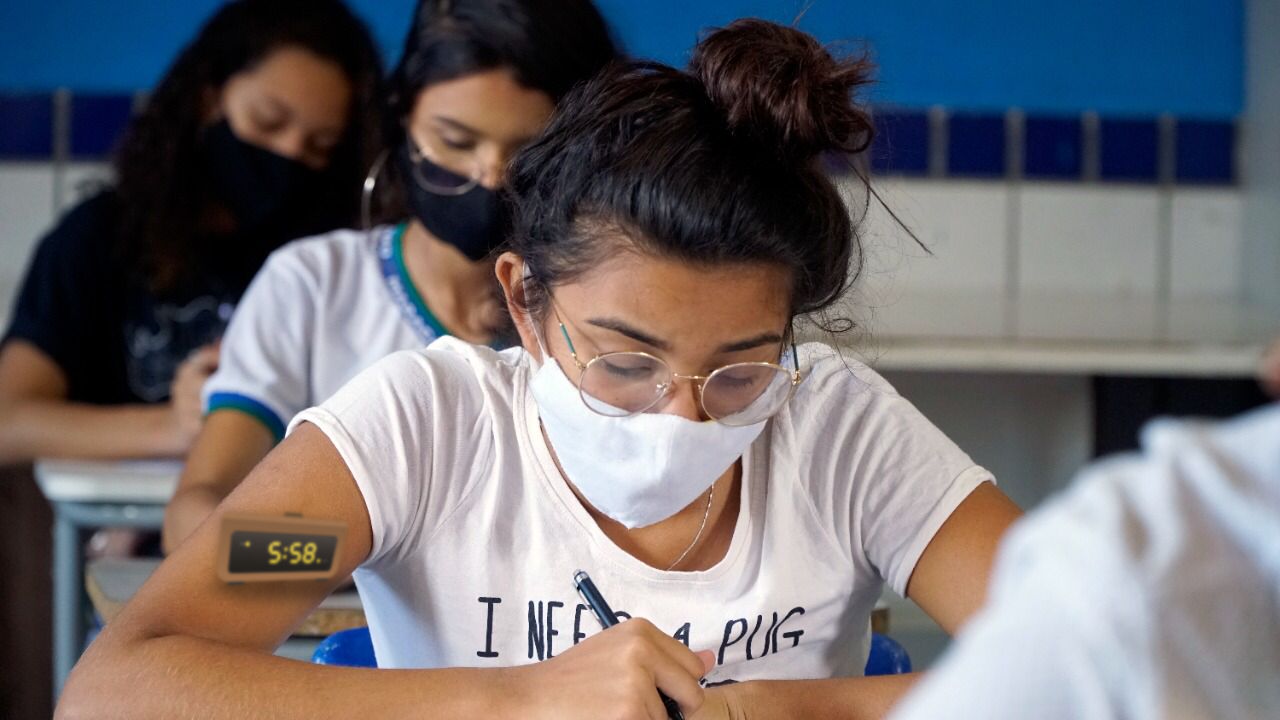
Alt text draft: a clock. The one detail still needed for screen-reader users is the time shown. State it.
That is 5:58
